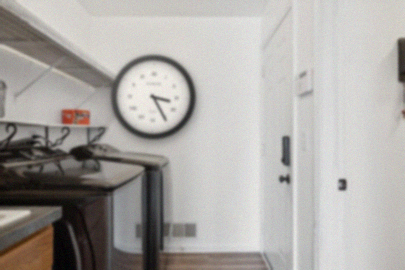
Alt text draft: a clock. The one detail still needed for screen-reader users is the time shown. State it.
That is 3:25
